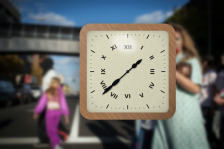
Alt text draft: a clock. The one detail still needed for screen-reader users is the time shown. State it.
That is 1:38
